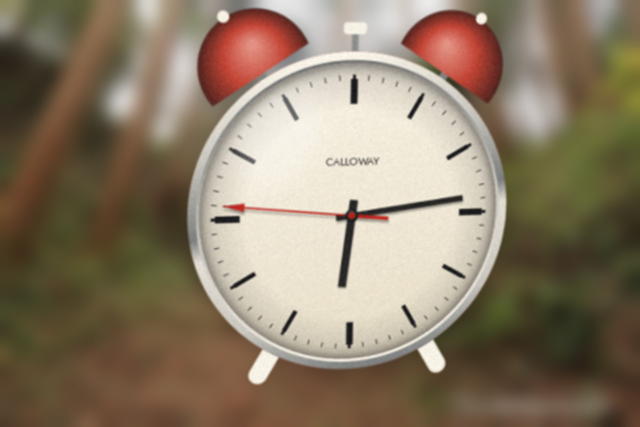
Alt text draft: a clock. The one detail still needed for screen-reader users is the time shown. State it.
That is 6:13:46
